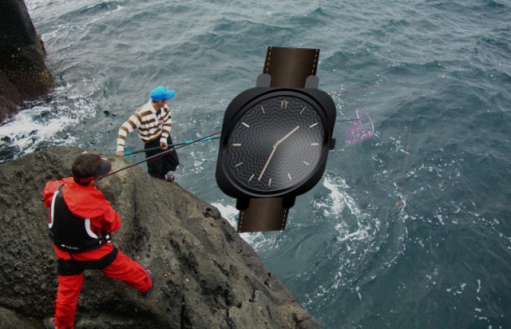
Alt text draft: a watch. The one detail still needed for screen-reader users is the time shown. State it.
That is 1:33
